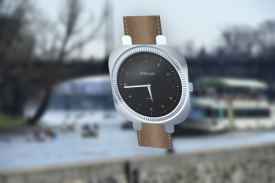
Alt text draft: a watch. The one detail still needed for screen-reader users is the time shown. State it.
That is 5:44
